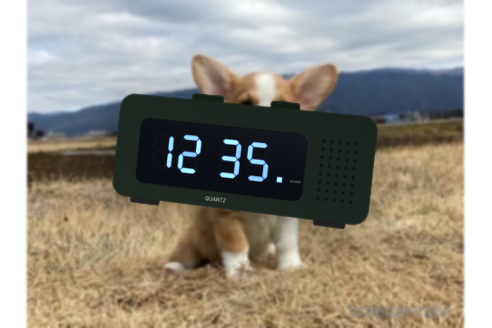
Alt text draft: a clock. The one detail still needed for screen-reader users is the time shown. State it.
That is 12:35
